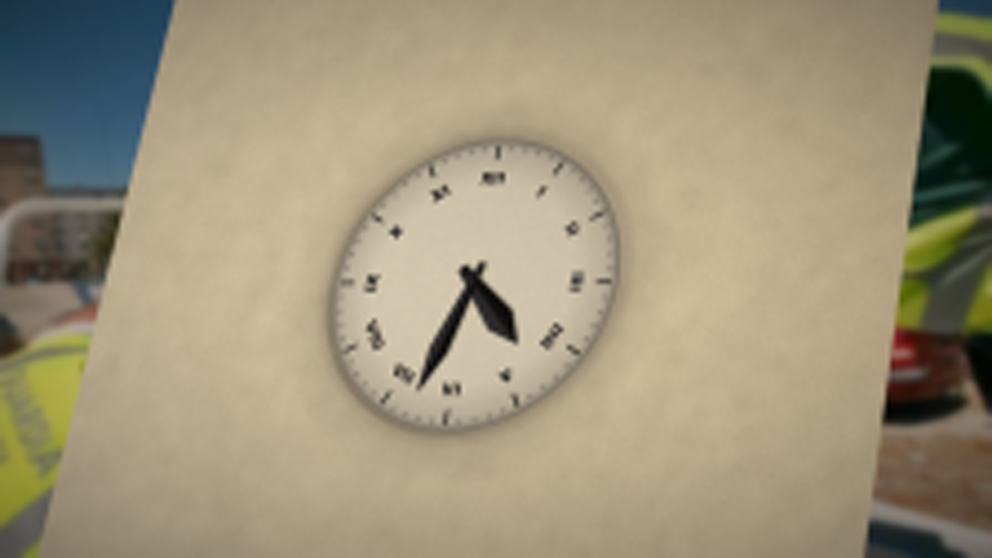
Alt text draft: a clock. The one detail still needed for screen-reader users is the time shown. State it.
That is 4:33
